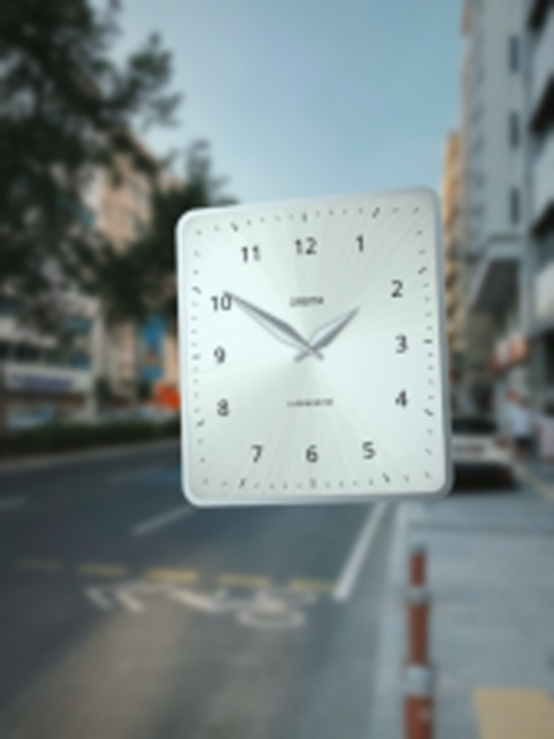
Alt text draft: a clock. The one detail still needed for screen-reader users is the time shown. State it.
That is 1:51
